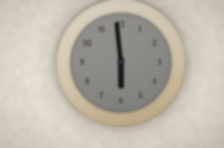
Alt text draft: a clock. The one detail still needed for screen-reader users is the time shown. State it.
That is 5:59
